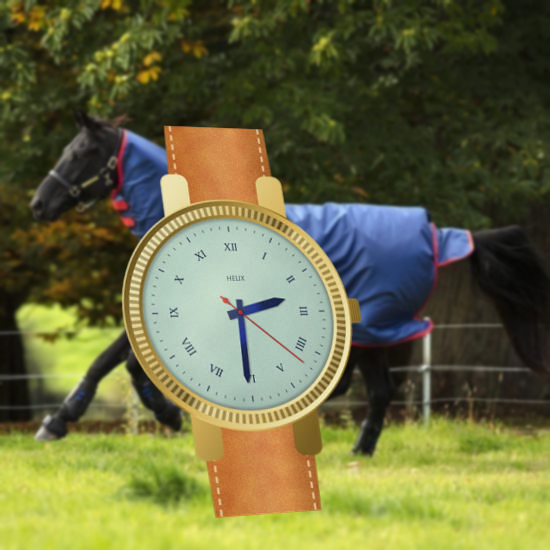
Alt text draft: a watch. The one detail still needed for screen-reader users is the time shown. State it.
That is 2:30:22
